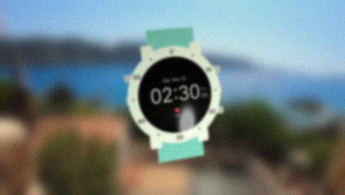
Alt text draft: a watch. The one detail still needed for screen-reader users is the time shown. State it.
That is 2:30
